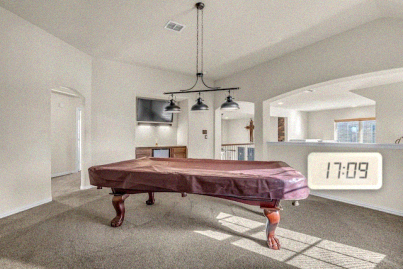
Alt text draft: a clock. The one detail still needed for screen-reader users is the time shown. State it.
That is 17:09
